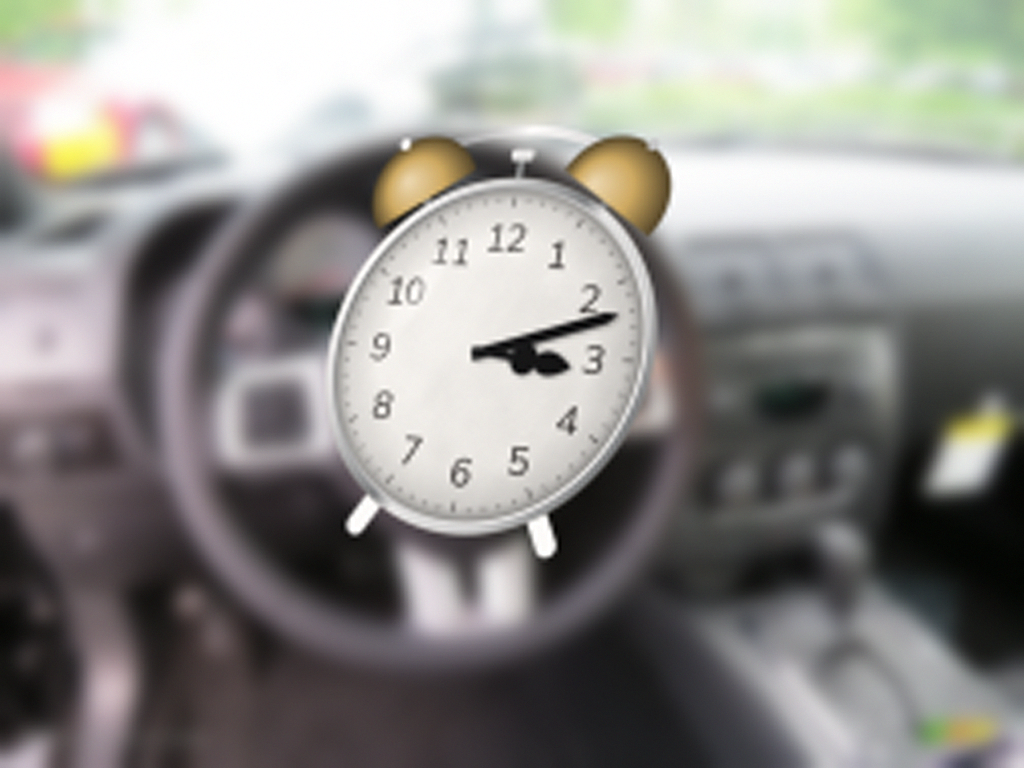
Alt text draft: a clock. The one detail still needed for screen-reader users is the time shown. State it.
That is 3:12
